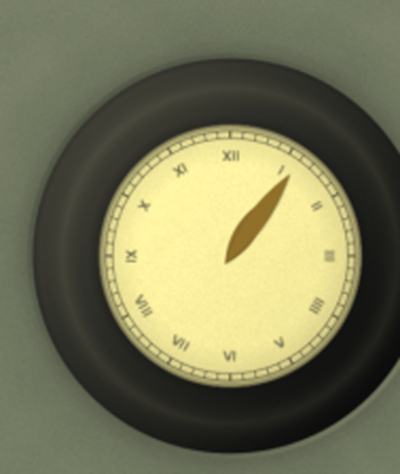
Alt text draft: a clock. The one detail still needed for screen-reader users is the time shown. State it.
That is 1:06
